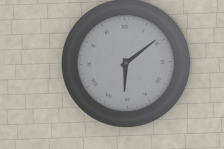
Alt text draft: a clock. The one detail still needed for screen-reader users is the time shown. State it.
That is 6:09
